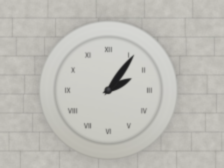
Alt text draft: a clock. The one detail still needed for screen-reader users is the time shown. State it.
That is 2:06
